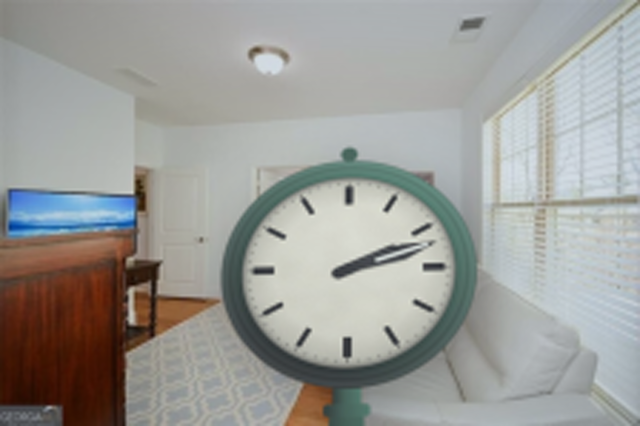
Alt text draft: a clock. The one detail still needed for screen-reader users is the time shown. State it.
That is 2:12
